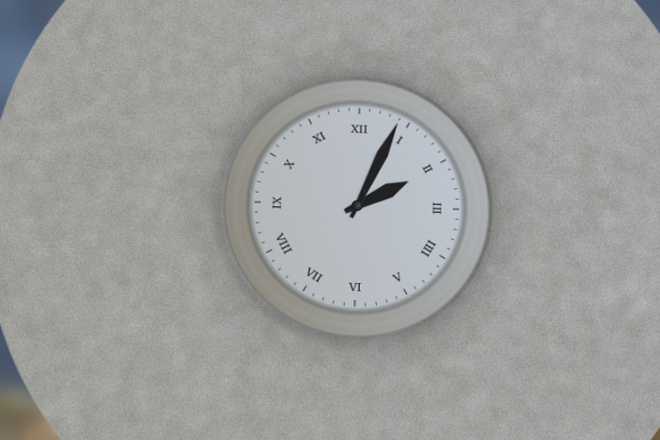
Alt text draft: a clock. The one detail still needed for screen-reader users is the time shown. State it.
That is 2:04
